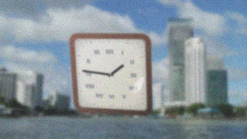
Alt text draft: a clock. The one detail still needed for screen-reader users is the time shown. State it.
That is 1:46
